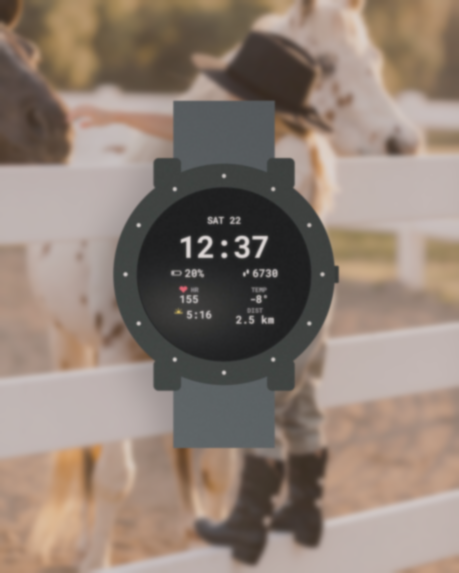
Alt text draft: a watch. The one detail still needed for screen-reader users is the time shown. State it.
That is 12:37
